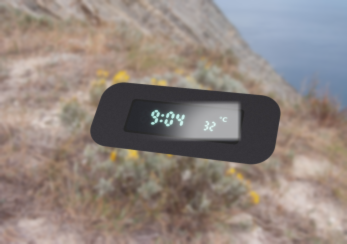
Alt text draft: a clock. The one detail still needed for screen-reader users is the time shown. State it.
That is 9:04
